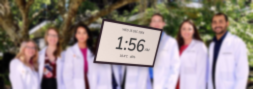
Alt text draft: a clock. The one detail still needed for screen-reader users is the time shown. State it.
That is 1:56
